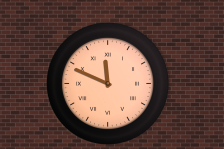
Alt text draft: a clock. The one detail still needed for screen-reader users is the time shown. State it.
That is 11:49
